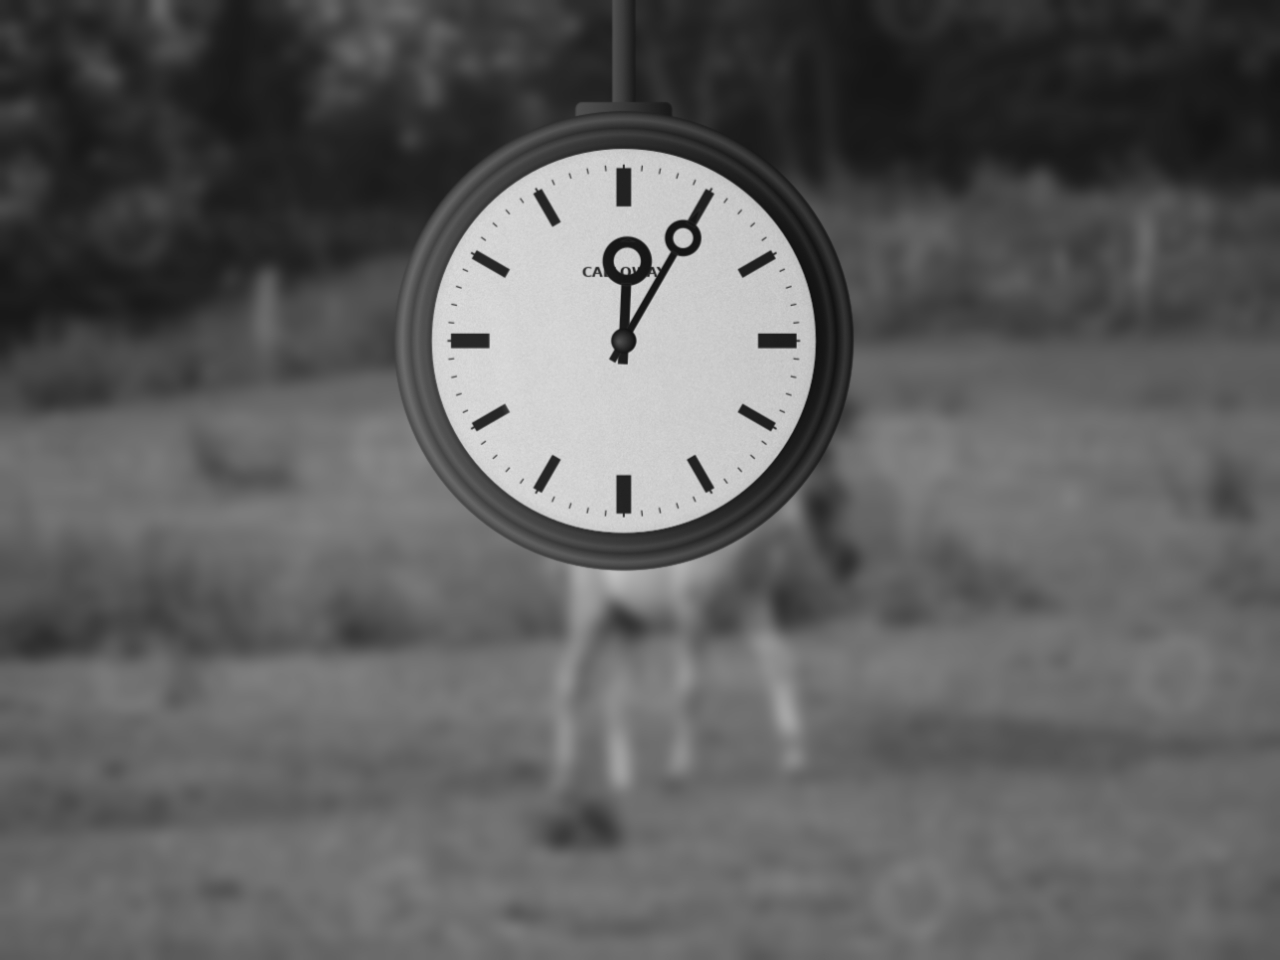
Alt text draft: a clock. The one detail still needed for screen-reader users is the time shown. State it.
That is 12:05
